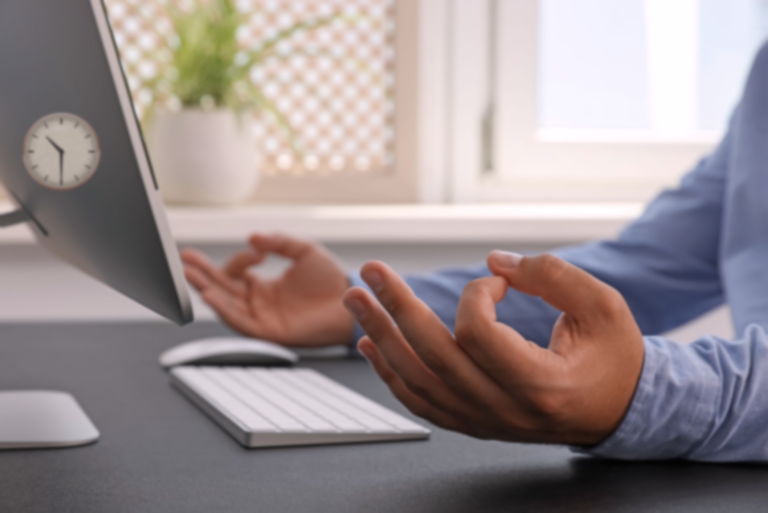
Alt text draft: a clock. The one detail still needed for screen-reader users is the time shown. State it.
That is 10:30
